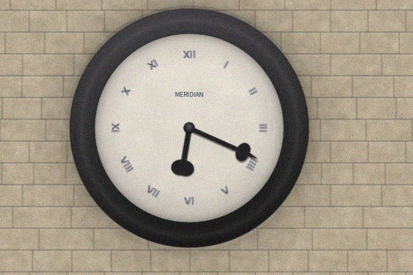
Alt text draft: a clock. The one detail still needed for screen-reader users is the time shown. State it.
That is 6:19
